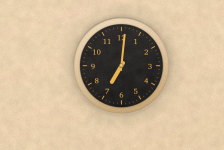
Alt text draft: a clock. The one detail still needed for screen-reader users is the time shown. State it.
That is 7:01
